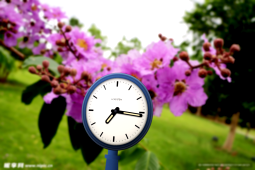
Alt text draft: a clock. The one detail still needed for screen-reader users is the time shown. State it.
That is 7:16
